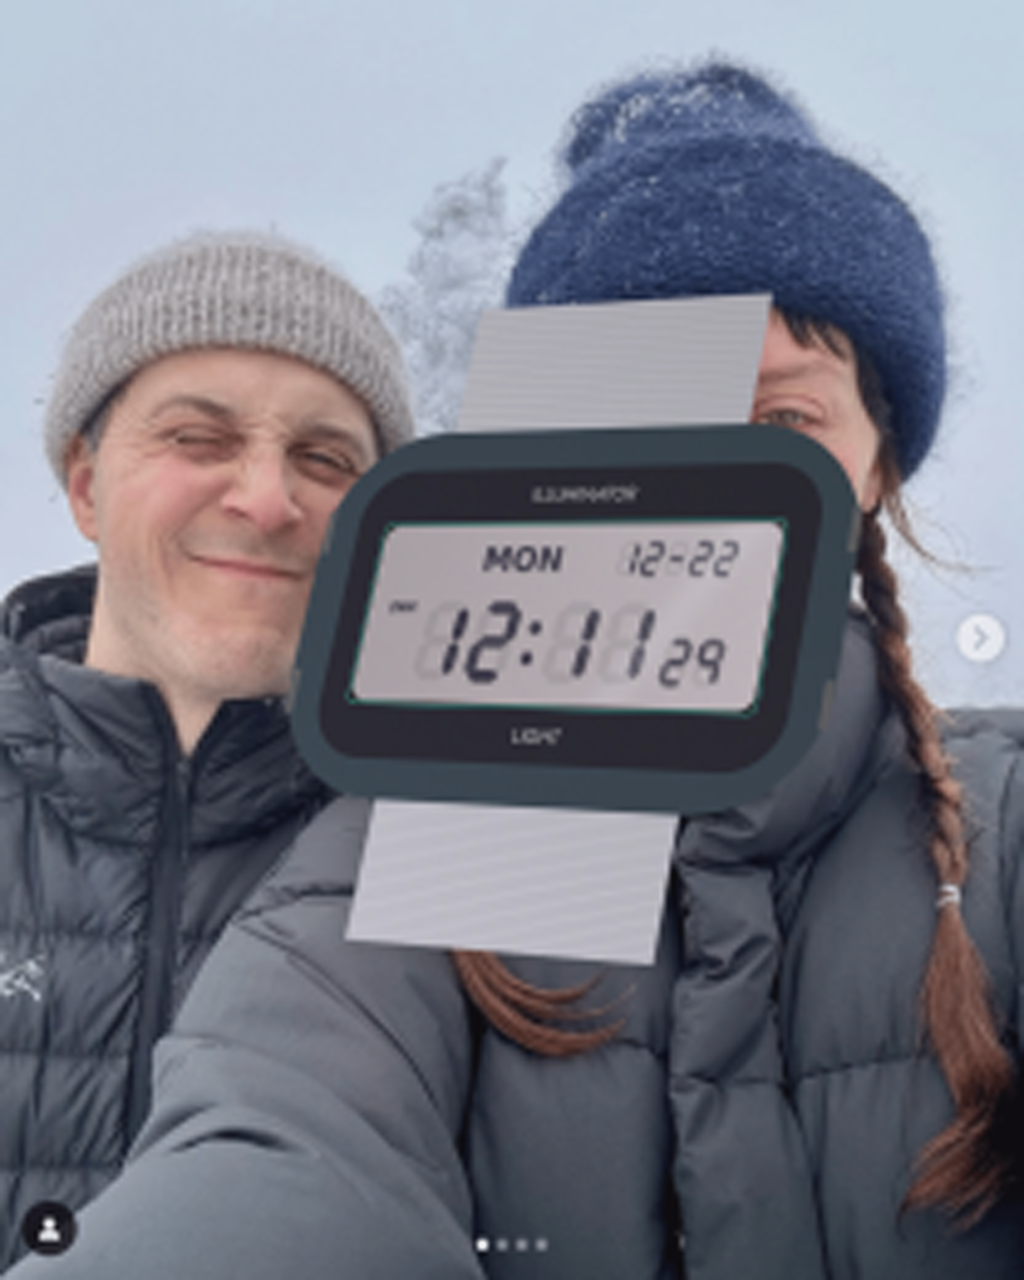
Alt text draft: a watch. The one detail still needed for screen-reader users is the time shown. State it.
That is 12:11:29
